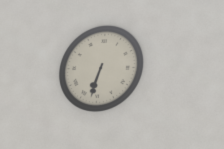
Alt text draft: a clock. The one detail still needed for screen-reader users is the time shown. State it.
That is 6:32
